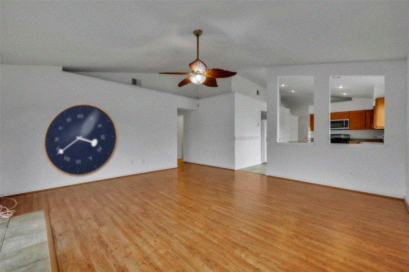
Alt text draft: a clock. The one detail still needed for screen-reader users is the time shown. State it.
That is 3:39
